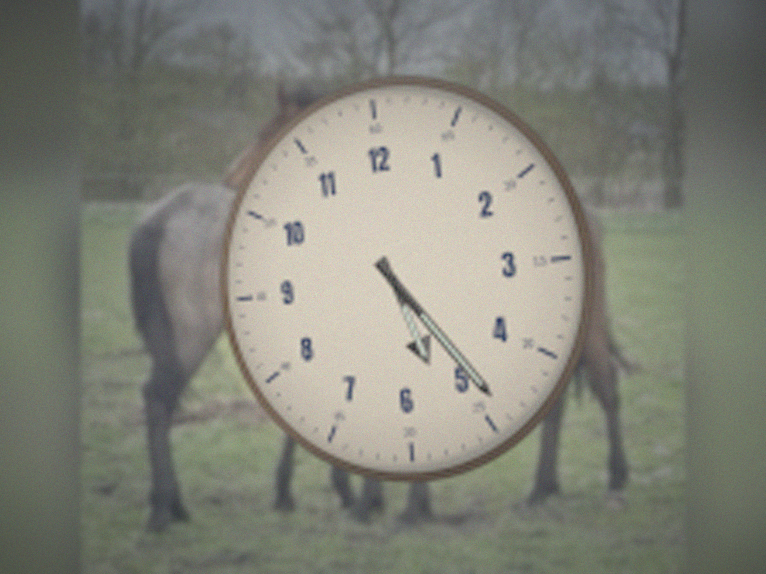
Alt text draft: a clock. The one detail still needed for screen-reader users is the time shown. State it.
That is 5:24
